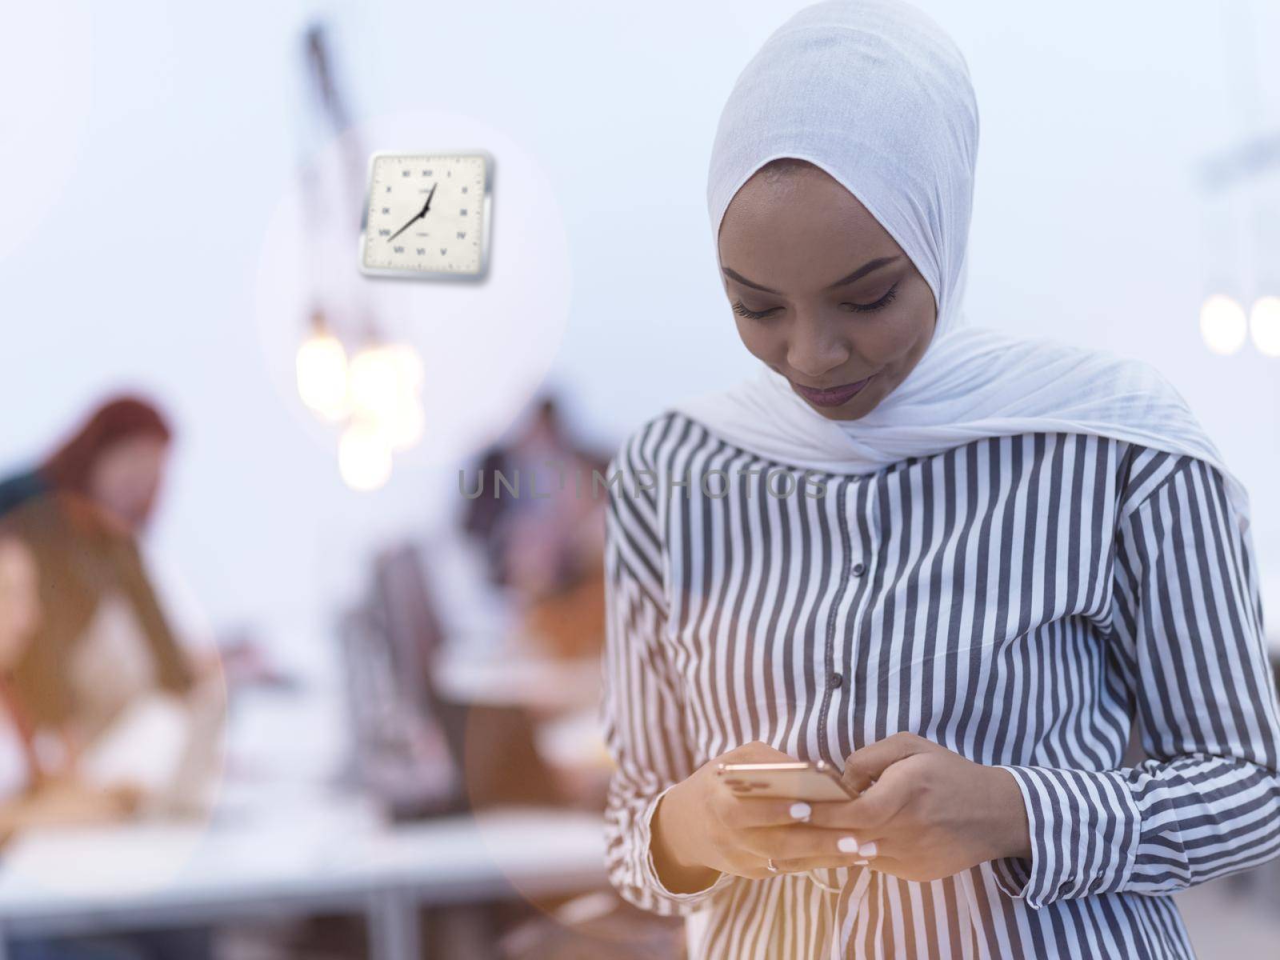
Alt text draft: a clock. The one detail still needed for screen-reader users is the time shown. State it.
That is 12:38
